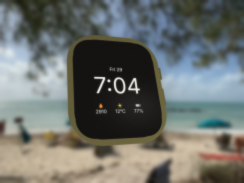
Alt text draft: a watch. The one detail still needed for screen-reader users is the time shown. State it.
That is 7:04
